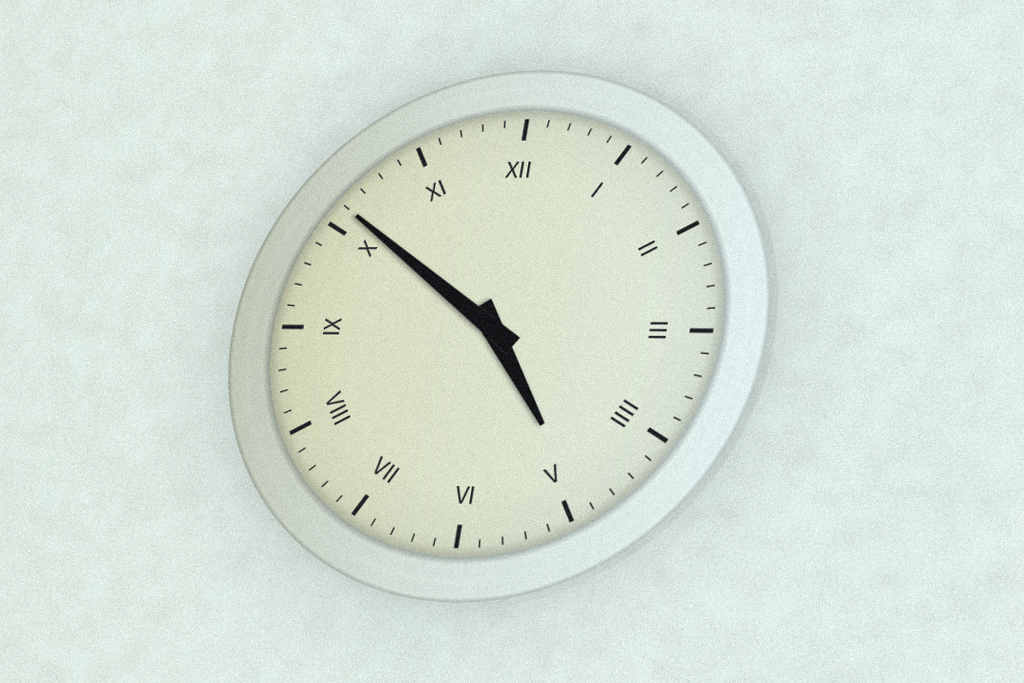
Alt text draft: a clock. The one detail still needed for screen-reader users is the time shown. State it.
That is 4:51
